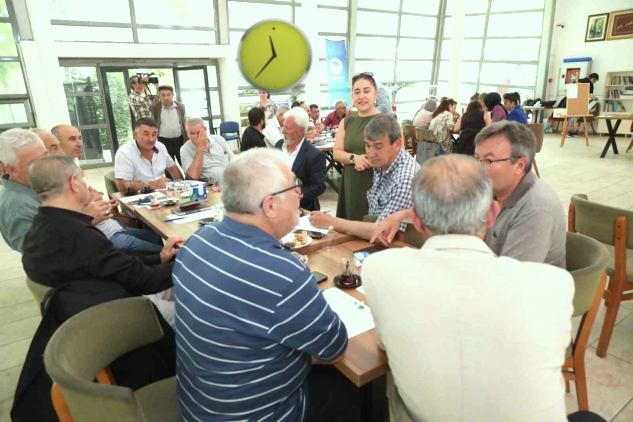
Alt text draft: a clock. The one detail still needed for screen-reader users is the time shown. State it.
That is 11:37
